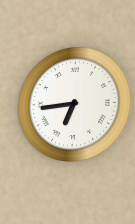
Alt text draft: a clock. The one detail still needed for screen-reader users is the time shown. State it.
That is 6:44
